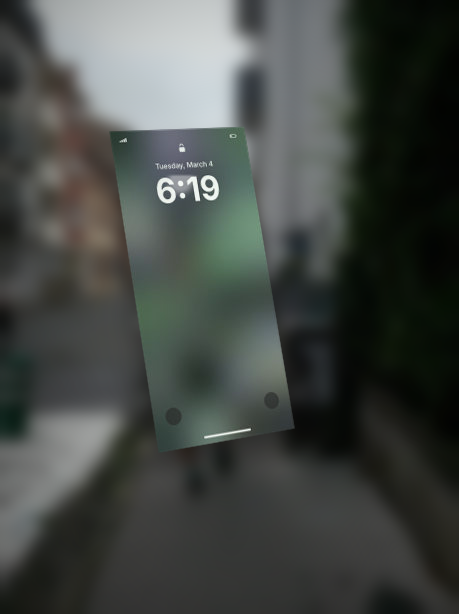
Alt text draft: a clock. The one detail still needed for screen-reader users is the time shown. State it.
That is 6:19
